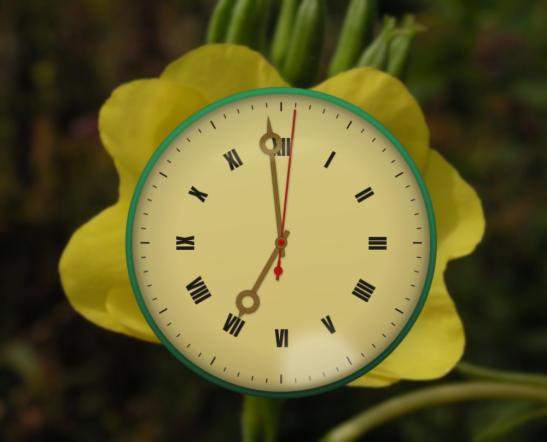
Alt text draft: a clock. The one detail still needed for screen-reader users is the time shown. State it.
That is 6:59:01
